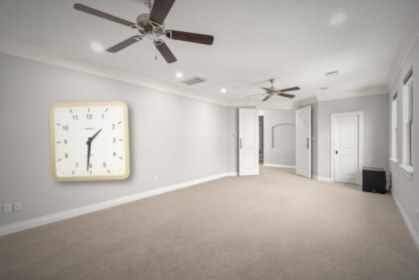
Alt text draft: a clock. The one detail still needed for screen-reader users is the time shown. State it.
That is 1:31
